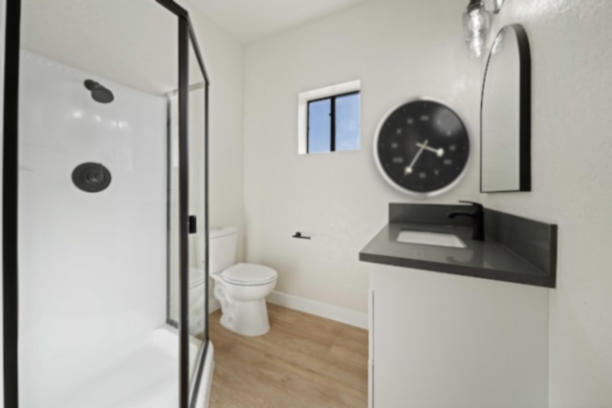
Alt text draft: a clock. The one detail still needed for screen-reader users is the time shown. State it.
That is 3:35
